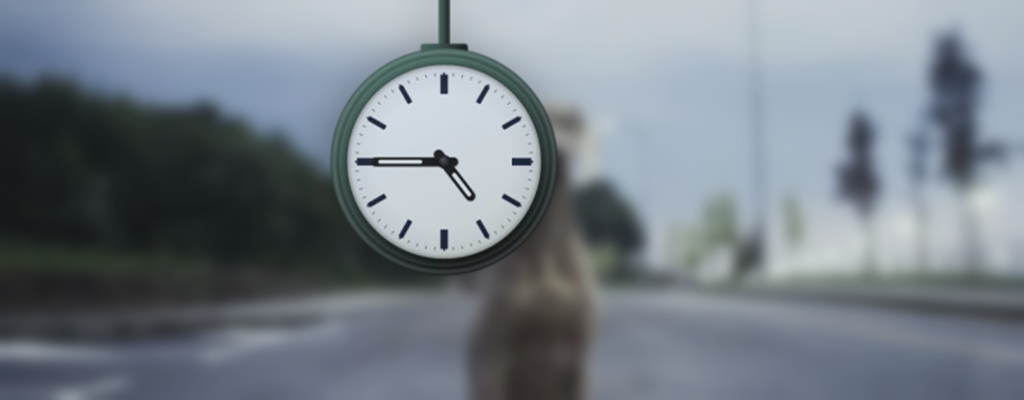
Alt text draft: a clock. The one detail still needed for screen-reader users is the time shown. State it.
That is 4:45
